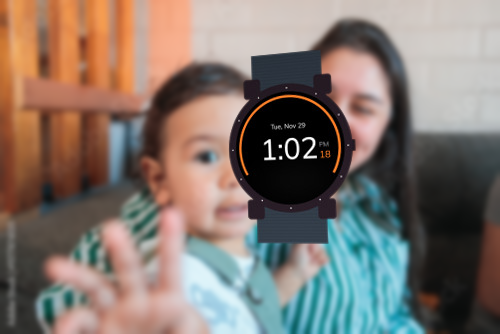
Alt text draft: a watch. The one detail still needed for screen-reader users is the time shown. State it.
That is 1:02:18
